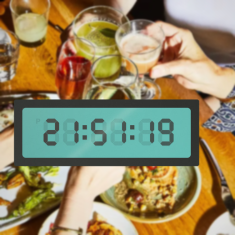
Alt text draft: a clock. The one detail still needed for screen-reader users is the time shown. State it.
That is 21:51:19
